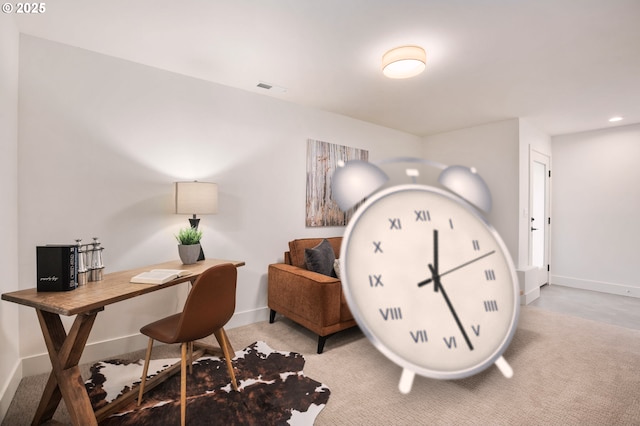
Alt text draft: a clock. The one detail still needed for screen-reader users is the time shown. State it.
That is 12:27:12
